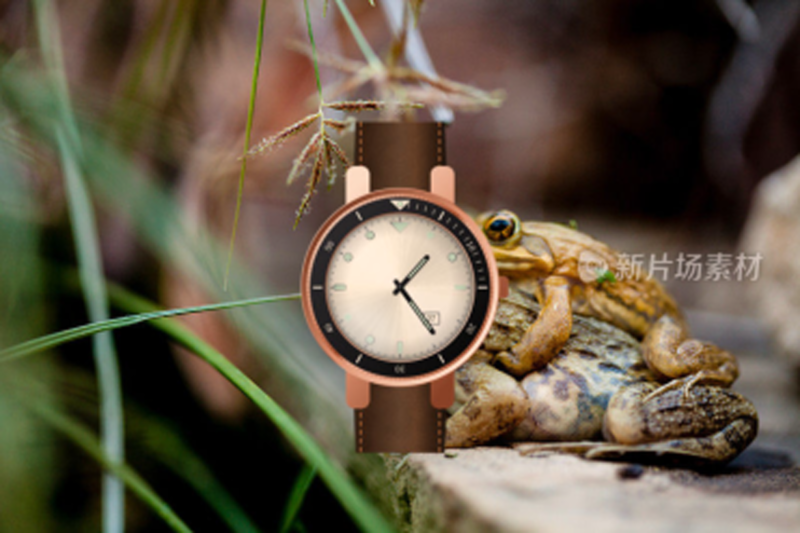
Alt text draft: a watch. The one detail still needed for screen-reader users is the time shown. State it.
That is 1:24
